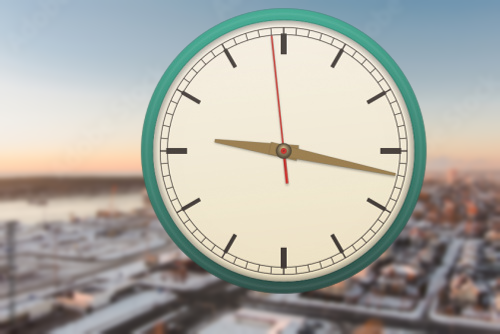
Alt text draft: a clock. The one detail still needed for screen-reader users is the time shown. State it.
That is 9:16:59
